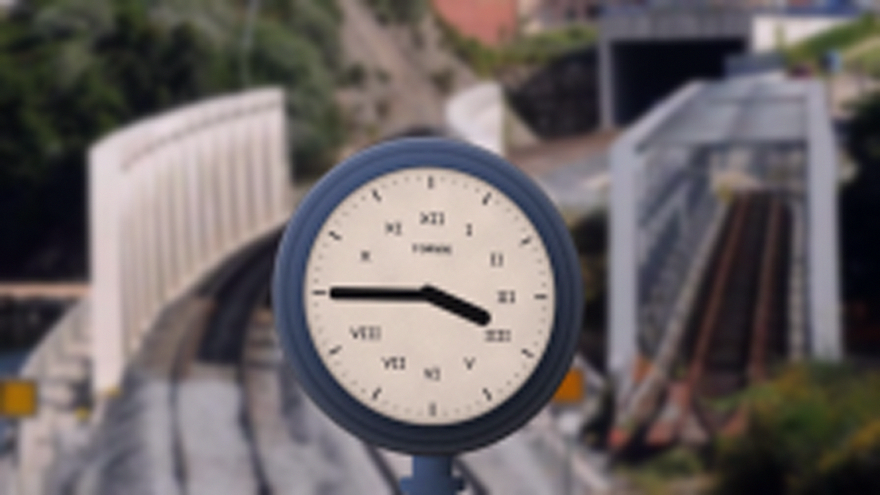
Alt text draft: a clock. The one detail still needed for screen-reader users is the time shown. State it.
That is 3:45
